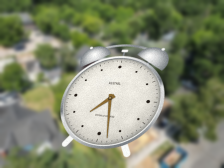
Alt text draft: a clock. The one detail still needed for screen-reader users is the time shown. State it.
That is 7:28
